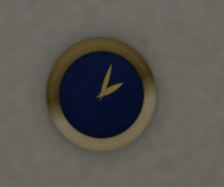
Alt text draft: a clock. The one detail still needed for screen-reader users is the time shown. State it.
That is 2:03
